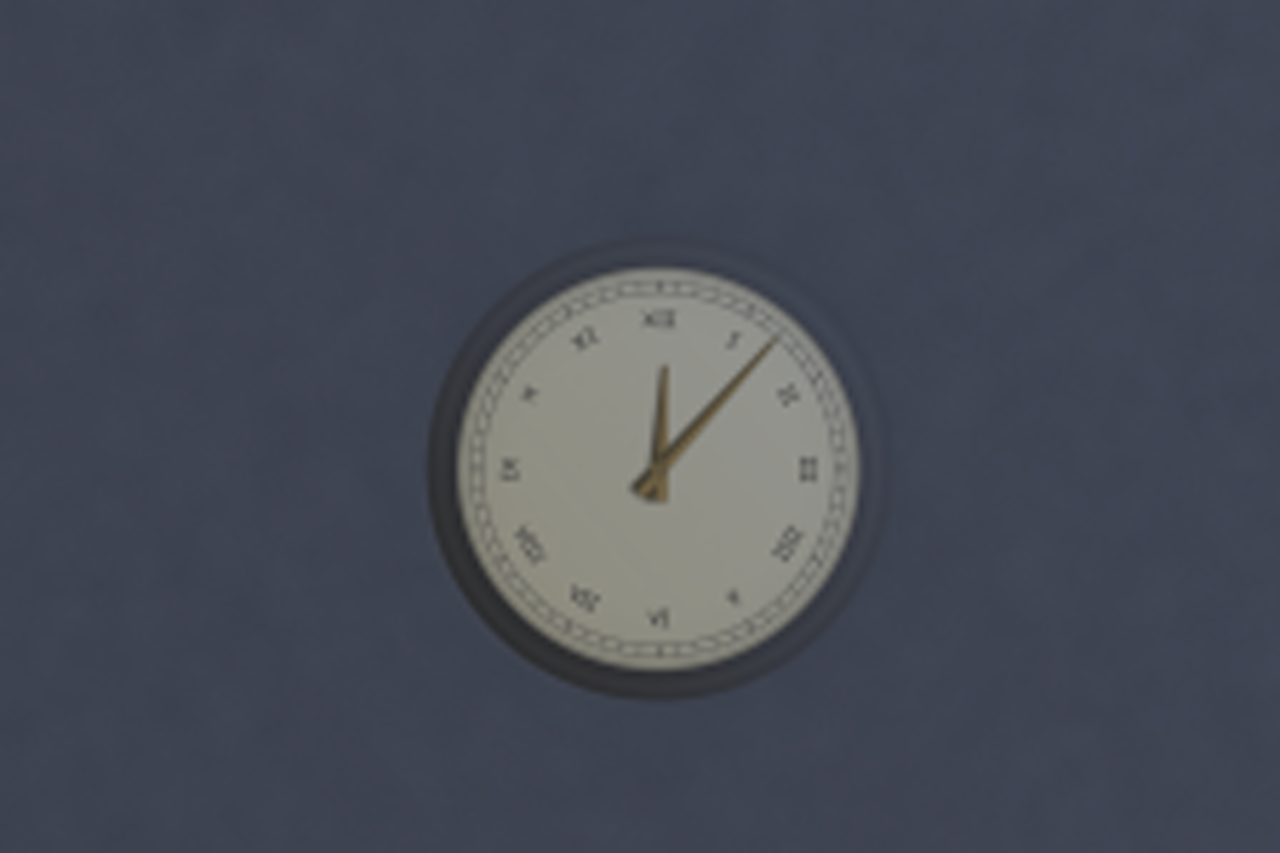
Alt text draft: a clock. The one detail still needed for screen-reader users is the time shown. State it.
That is 12:07
